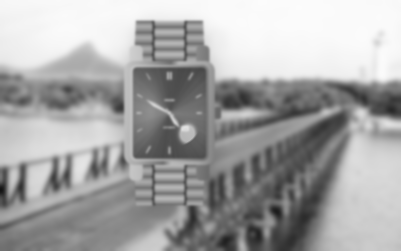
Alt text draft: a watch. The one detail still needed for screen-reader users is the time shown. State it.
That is 4:50
